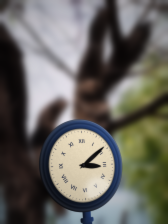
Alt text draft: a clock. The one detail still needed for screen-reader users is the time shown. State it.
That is 3:09
